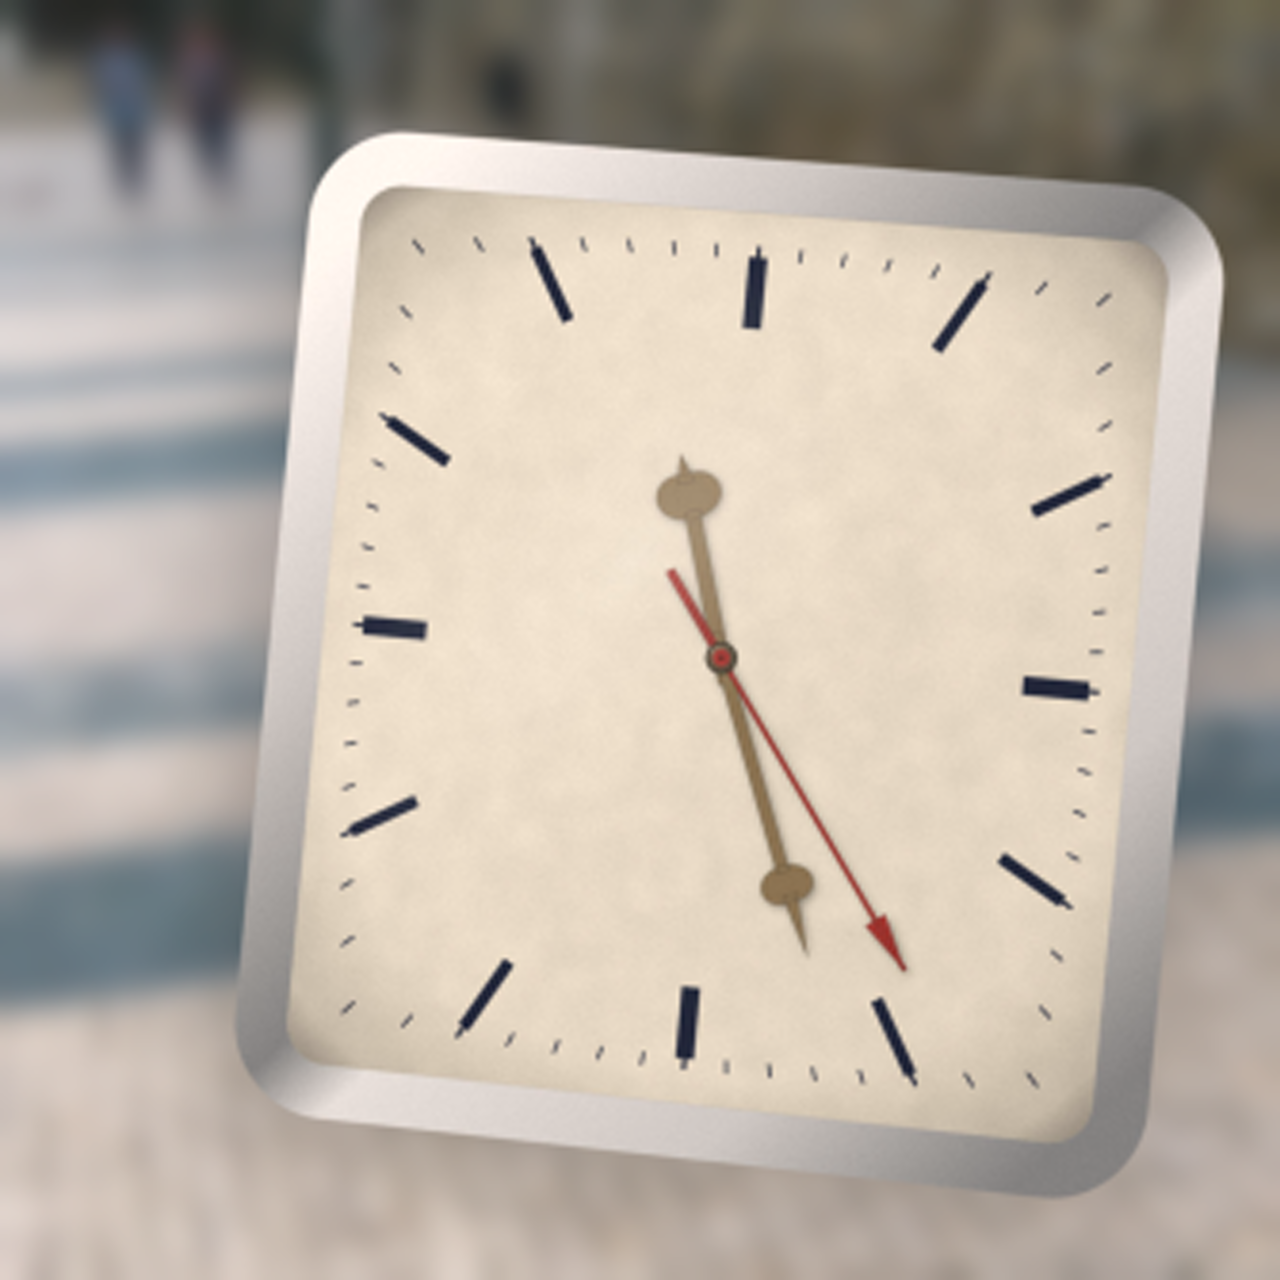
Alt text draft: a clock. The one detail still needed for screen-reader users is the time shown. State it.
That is 11:26:24
